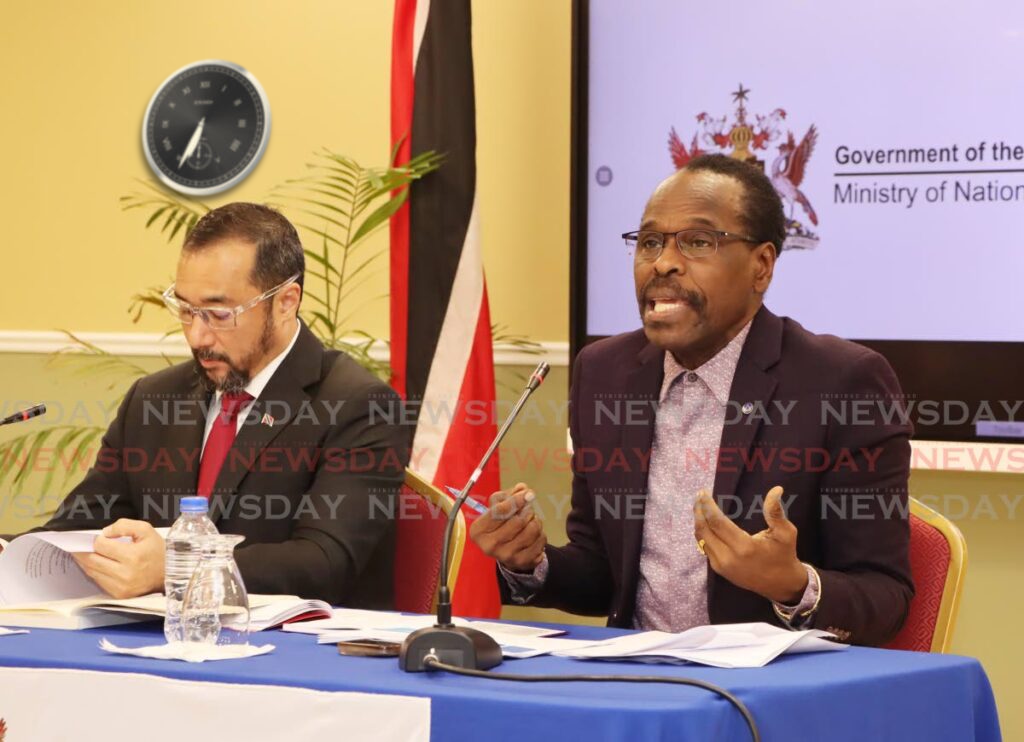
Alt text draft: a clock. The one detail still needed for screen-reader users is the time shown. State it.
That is 6:34
